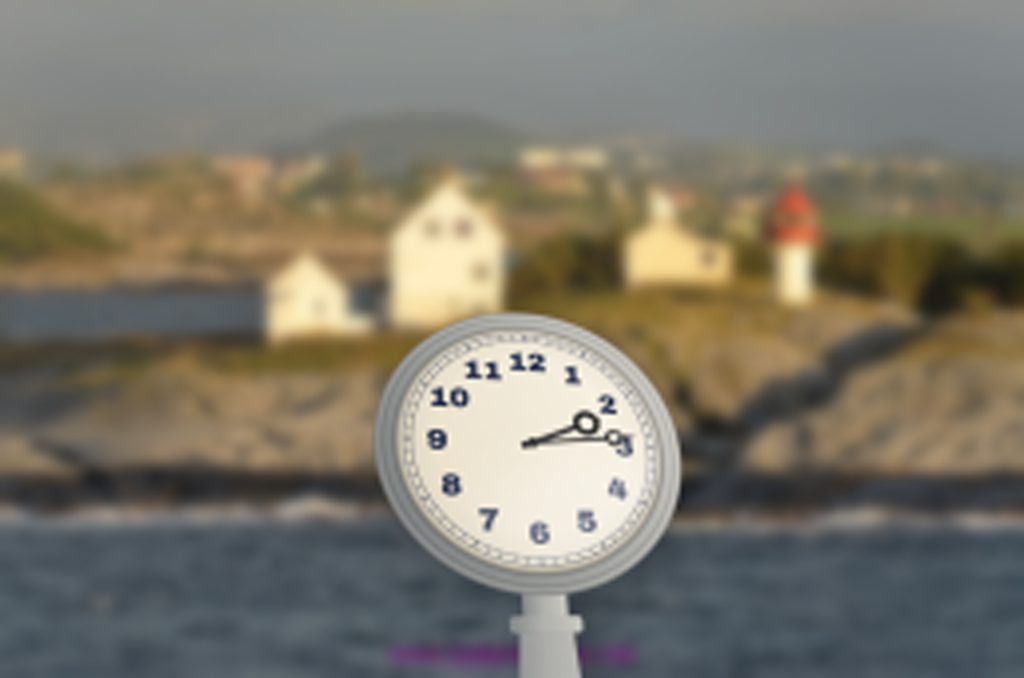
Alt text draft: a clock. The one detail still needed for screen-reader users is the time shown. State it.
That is 2:14
